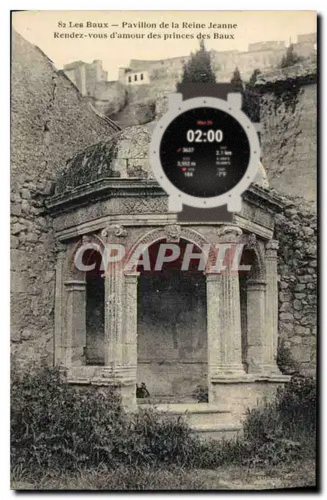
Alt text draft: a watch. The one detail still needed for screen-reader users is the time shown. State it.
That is 2:00
